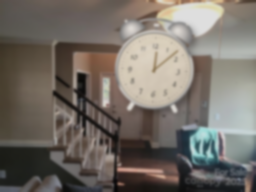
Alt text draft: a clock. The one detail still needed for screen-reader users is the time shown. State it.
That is 12:08
